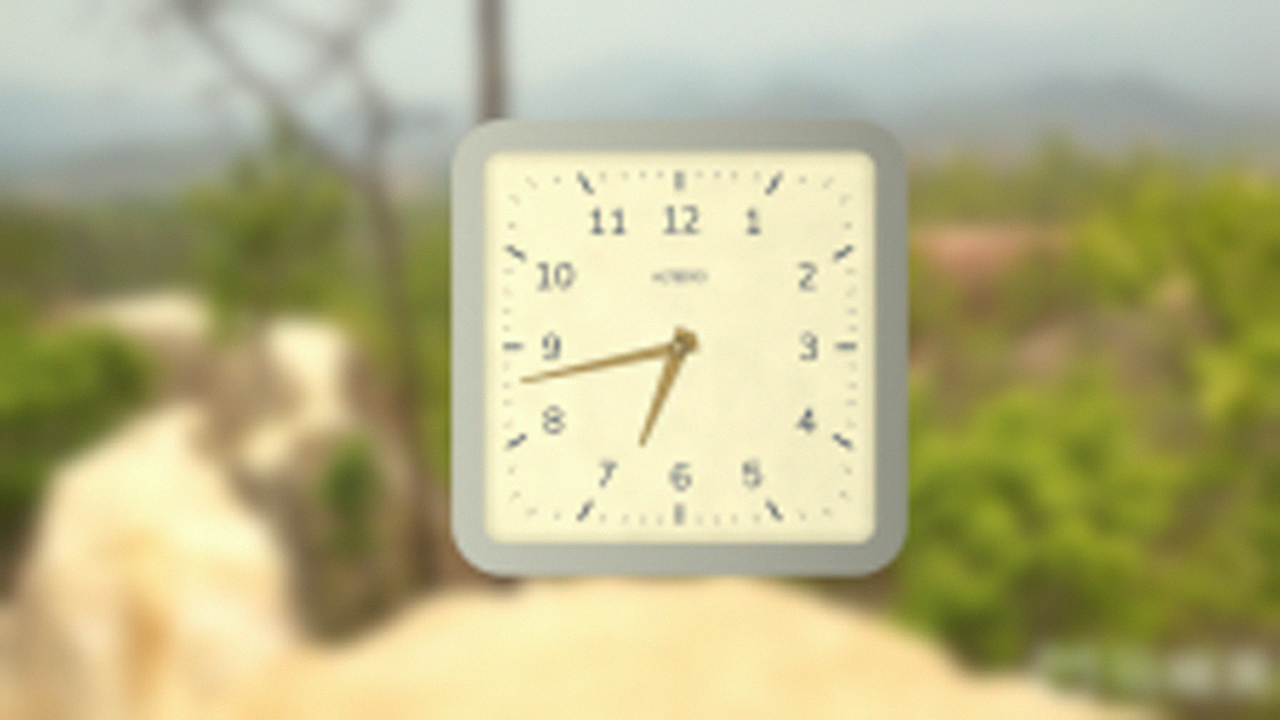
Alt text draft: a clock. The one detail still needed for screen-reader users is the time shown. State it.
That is 6:43
